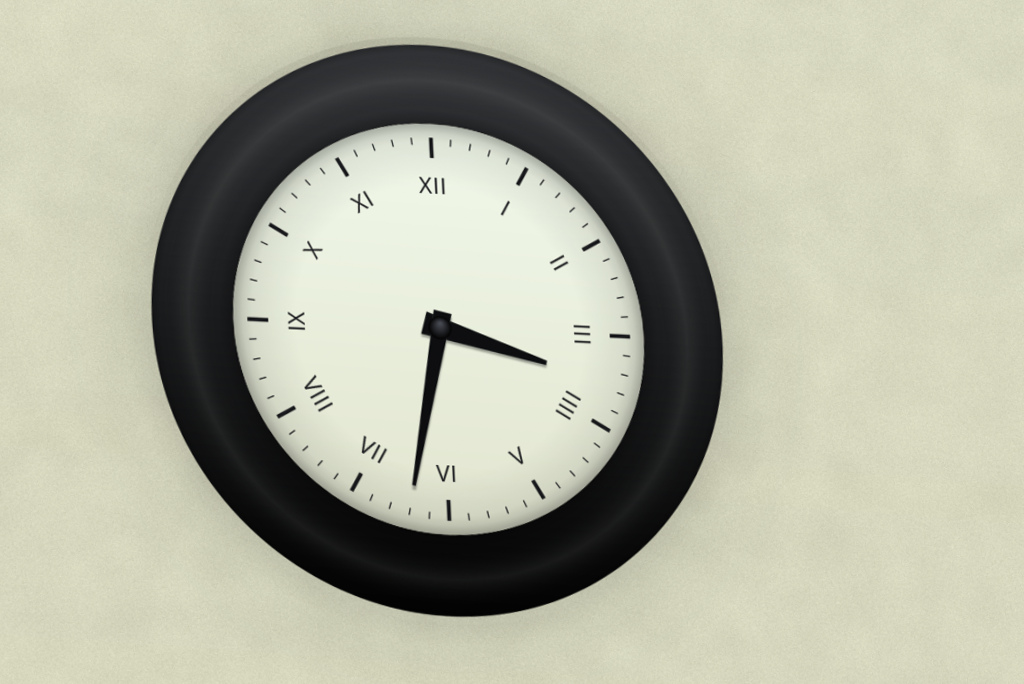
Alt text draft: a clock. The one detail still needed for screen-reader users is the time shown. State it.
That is 3:32
